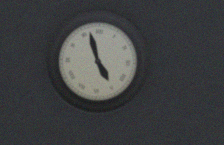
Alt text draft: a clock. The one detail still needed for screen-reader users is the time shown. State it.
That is 4:57
